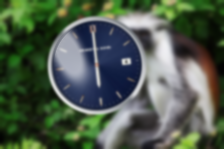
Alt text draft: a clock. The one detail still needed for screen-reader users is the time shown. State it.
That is 6:00
